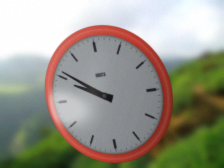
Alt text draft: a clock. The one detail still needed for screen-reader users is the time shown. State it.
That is 9:51
